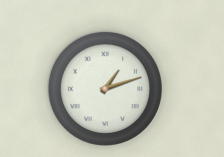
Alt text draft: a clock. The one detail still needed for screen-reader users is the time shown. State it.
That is 1:12
